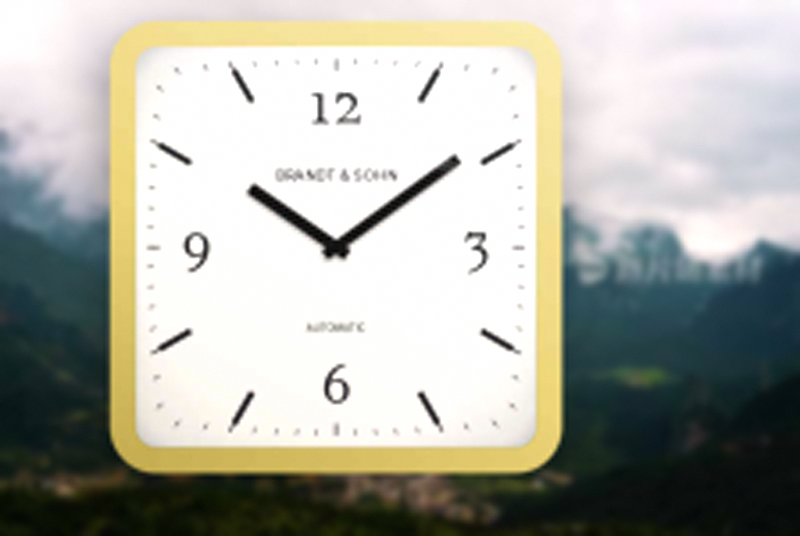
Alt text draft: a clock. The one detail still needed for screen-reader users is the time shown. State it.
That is 10:09
